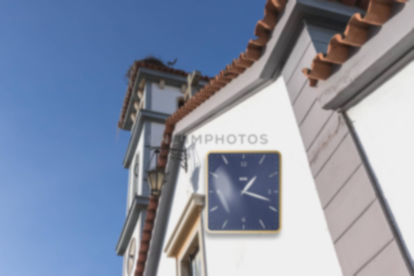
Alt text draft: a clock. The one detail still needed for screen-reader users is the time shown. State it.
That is 1:18
